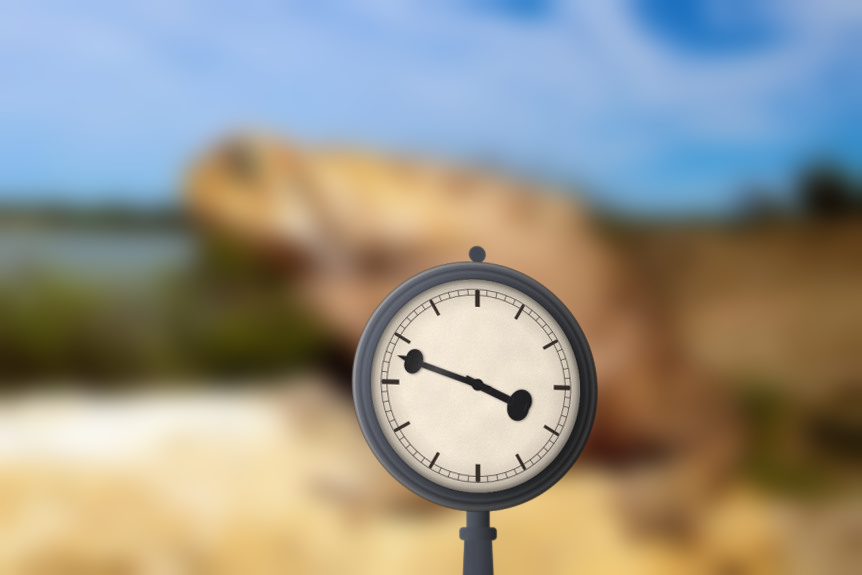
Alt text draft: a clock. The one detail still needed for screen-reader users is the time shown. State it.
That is 3:48
